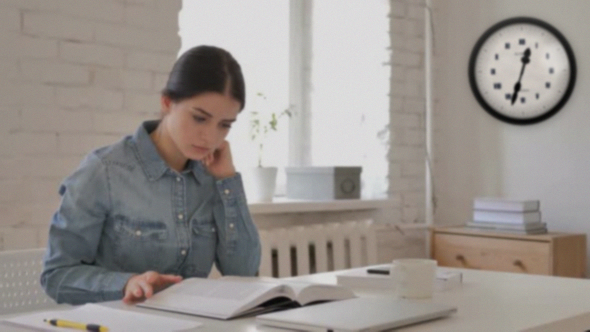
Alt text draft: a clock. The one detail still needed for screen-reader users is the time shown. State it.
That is 12:33
